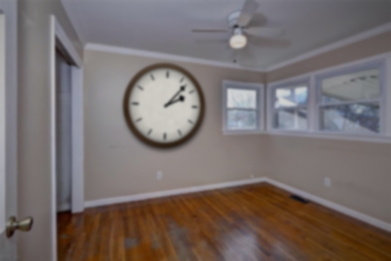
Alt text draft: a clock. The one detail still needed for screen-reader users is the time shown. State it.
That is 2:07
